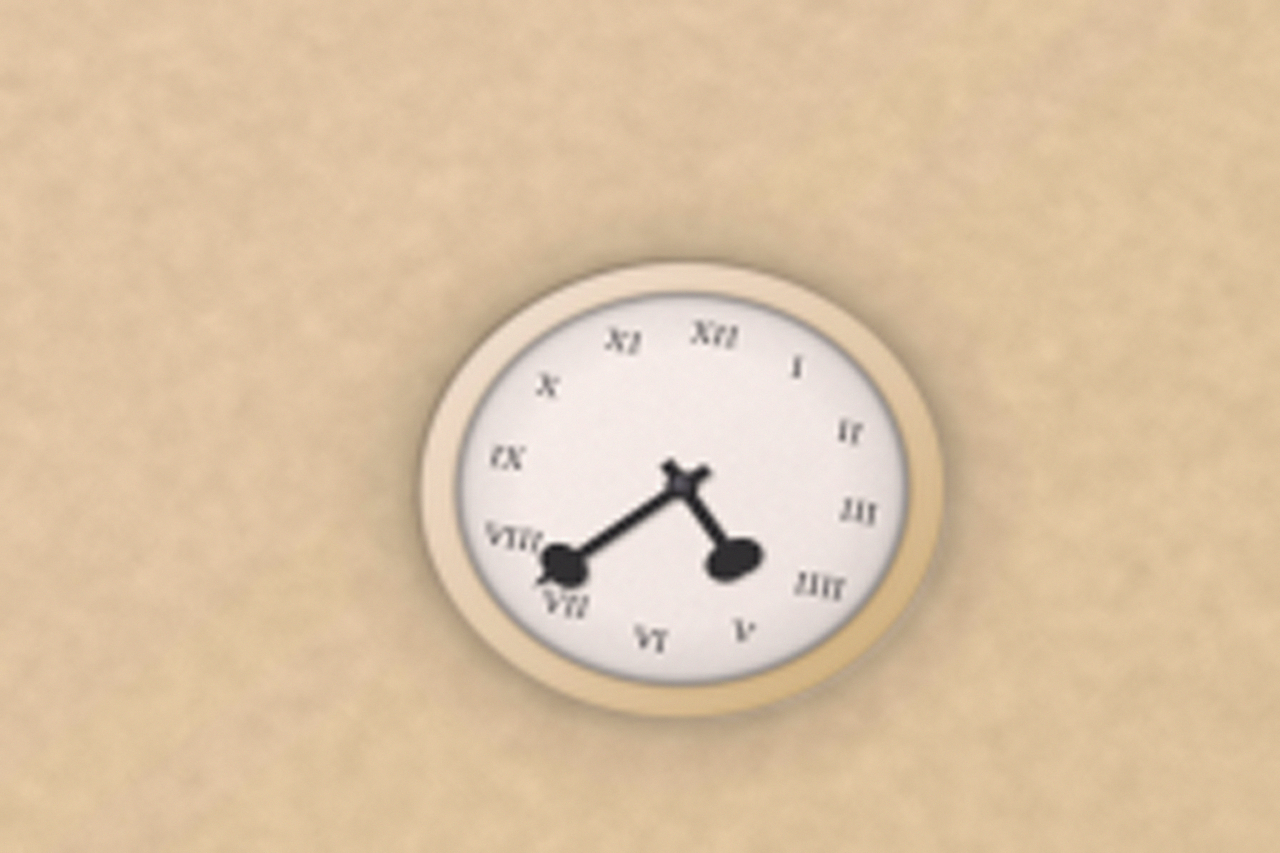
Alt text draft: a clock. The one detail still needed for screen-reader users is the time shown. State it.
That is 4:37
